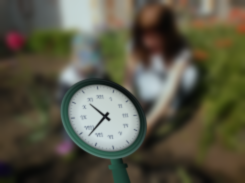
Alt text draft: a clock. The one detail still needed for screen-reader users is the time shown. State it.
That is 10:38
